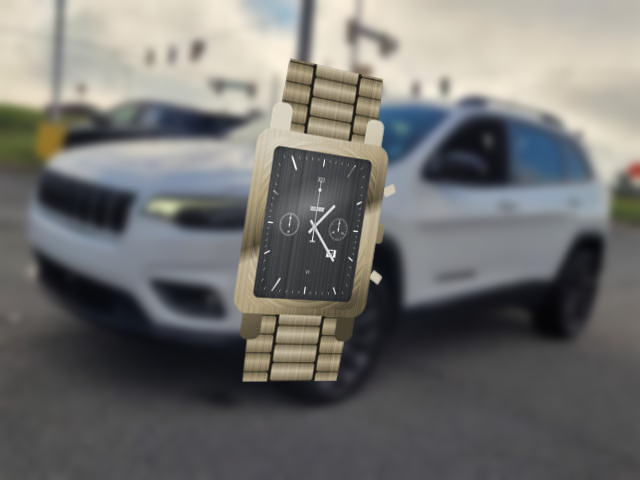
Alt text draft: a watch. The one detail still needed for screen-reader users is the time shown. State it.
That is 1:23
